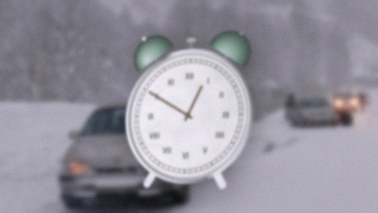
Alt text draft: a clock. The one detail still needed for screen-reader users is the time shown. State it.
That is 12:50
